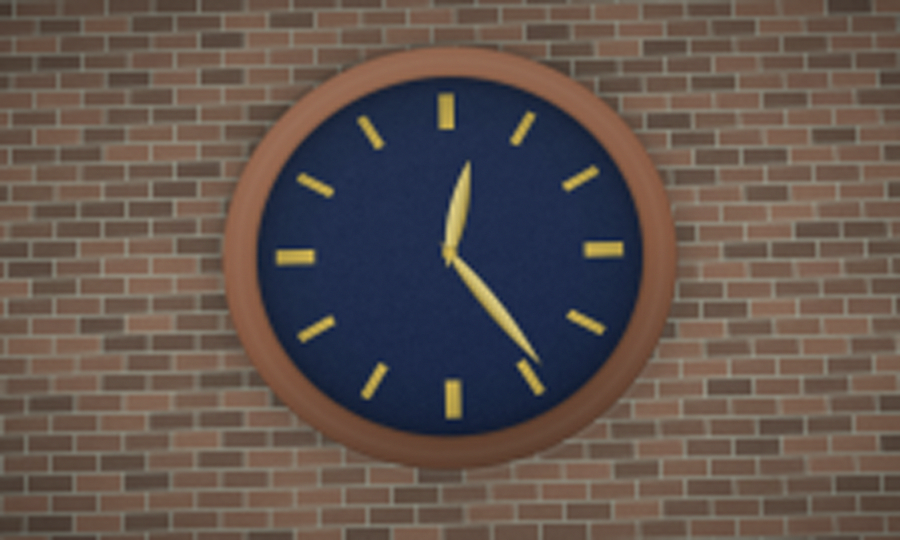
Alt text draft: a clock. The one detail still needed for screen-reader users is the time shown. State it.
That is 12:24
